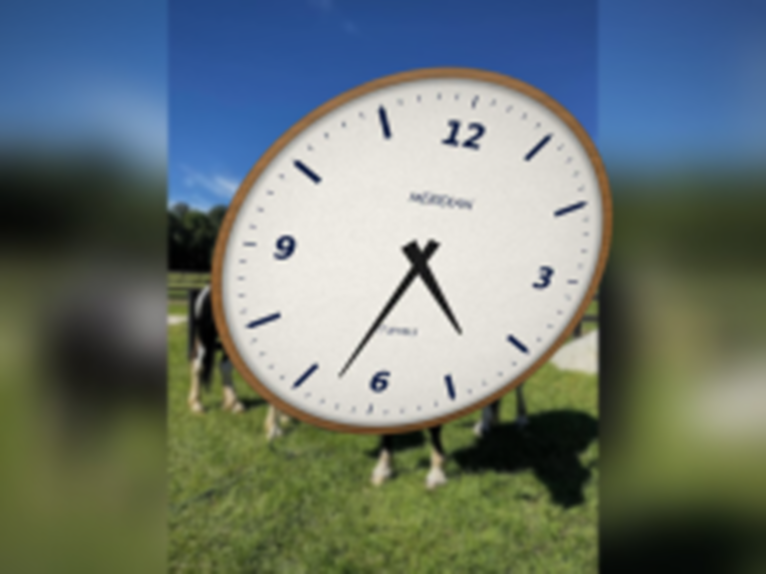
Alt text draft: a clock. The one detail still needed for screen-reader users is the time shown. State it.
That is 4:33
